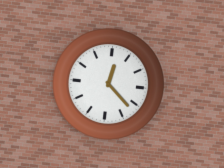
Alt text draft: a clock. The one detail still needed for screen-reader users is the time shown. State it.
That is 12:22
